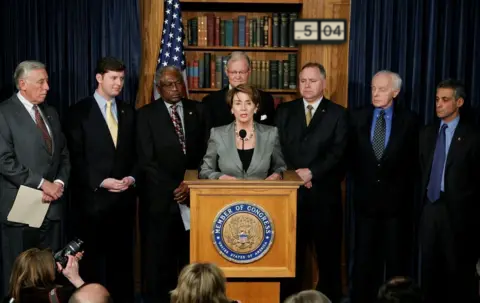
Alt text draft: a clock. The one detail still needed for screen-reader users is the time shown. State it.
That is 5:04
